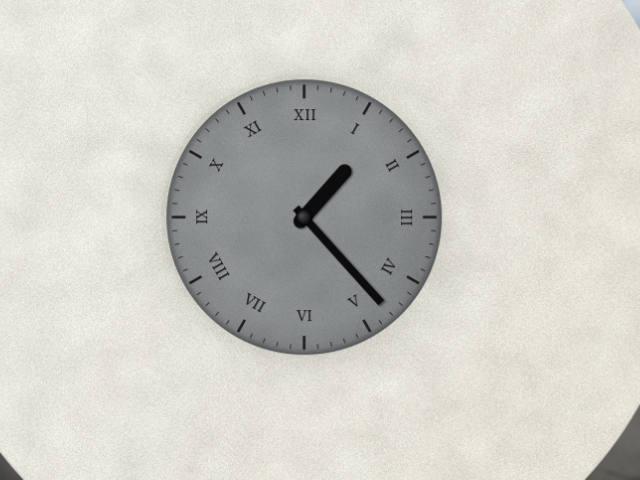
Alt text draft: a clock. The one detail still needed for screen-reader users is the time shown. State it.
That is 1:23
